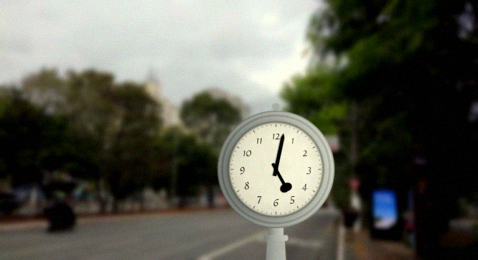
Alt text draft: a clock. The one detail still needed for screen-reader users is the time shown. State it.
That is 5:02
